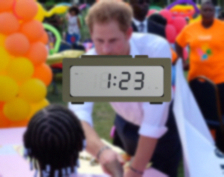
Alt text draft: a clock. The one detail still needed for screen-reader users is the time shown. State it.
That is 1:23
